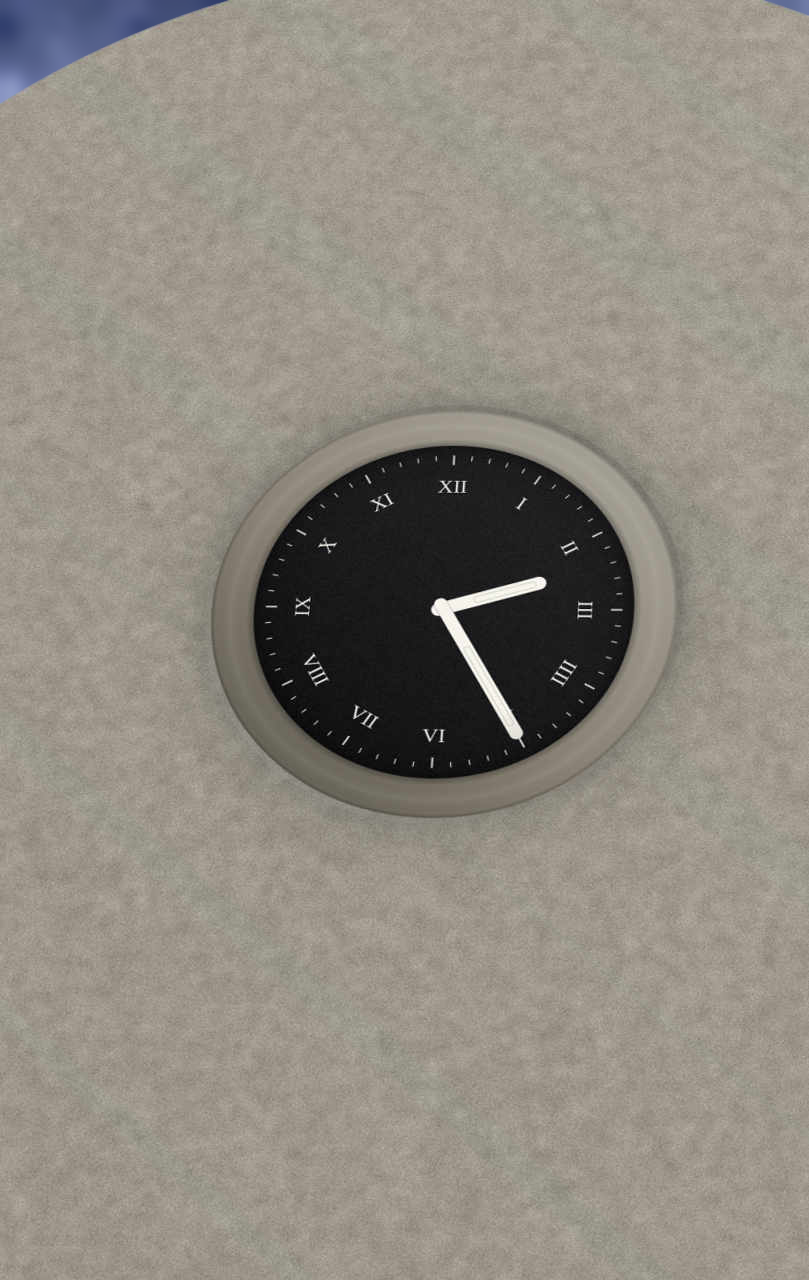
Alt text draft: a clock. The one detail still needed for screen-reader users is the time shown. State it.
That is 2:25
